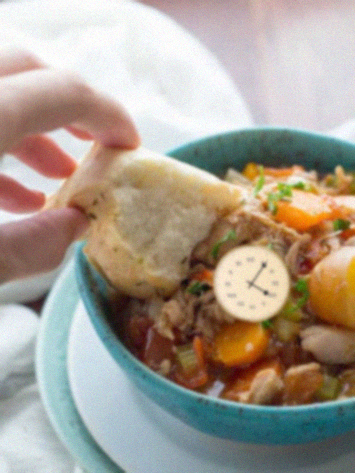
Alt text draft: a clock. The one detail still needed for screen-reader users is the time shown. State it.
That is 4:06
